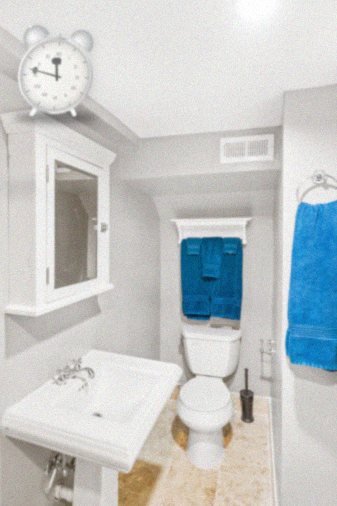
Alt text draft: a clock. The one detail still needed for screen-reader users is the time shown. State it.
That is 11:47
